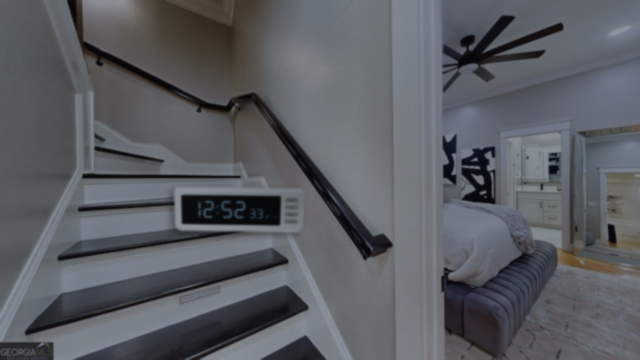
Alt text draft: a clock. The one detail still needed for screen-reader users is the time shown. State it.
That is 12:52
